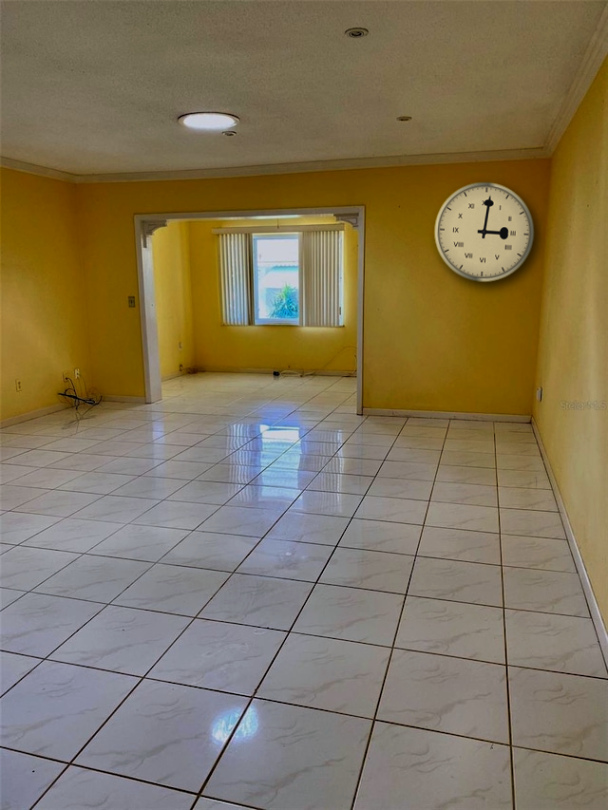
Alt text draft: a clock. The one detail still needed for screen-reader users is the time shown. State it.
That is 3:01
